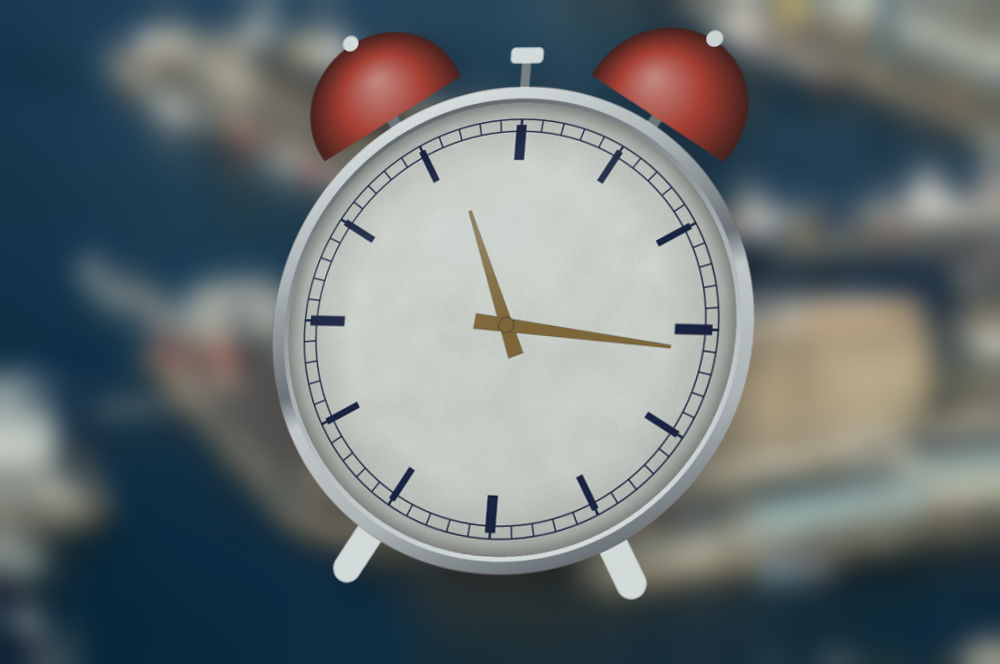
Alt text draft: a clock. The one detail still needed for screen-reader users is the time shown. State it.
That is 11:16
